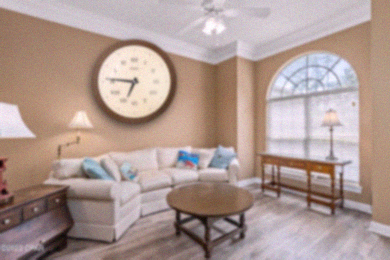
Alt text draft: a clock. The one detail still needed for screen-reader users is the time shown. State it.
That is 6:46
